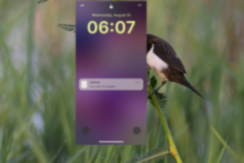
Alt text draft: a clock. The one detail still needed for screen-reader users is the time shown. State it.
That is 6:07
